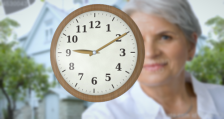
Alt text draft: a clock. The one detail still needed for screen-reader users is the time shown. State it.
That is 9:10
